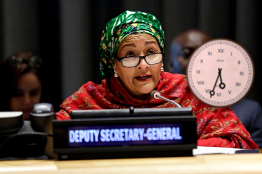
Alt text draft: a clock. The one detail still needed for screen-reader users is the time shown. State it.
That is 5:33
